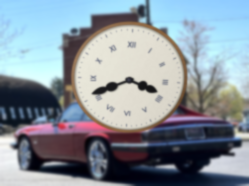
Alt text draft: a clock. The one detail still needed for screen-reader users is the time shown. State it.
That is 3:41
